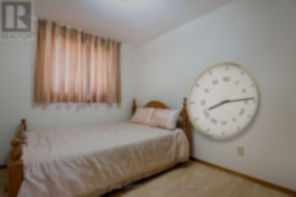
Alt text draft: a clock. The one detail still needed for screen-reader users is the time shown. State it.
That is 8:14
